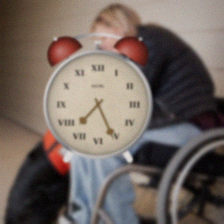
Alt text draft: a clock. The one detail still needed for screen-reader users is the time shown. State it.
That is 7:26
